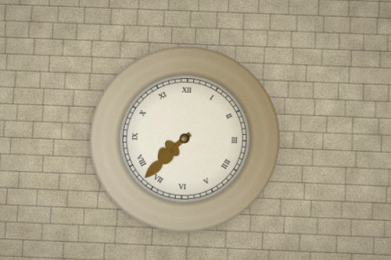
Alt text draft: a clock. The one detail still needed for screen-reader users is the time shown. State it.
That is 7:37
